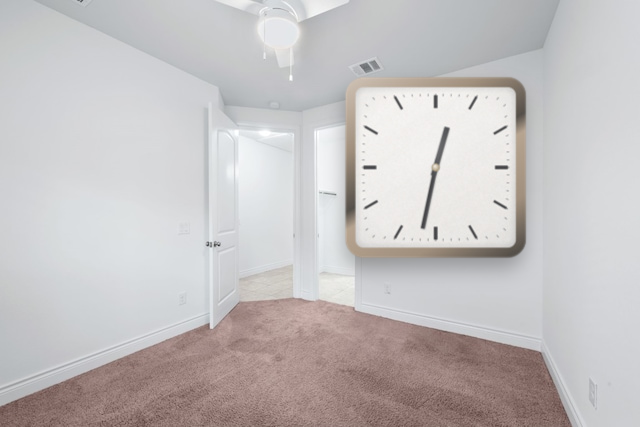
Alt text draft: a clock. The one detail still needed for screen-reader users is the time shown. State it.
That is 12:32
